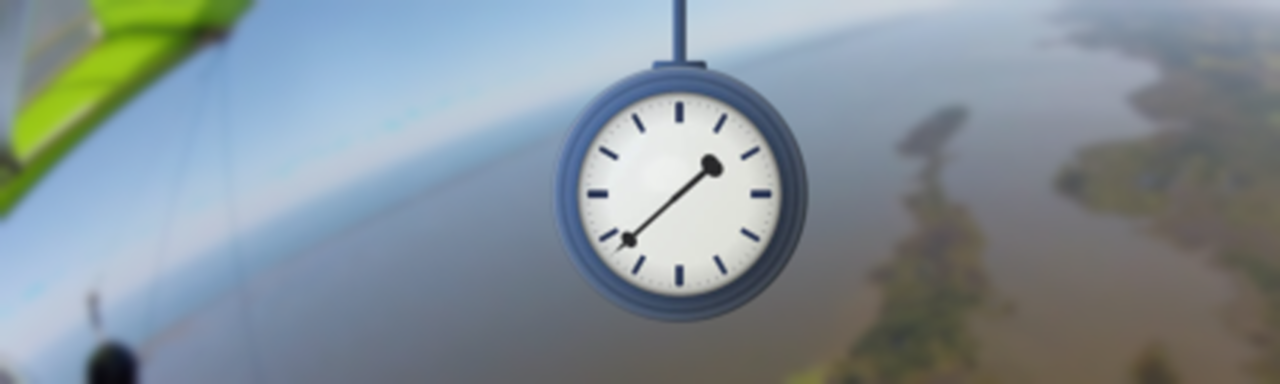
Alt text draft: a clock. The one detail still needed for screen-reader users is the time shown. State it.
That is 1:38
